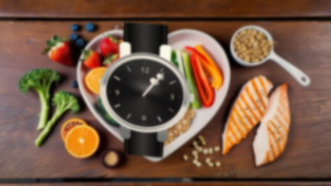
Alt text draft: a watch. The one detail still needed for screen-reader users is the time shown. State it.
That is 1:06
